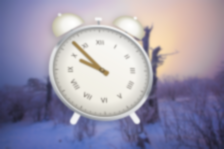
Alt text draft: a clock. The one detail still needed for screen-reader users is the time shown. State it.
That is 9:53
